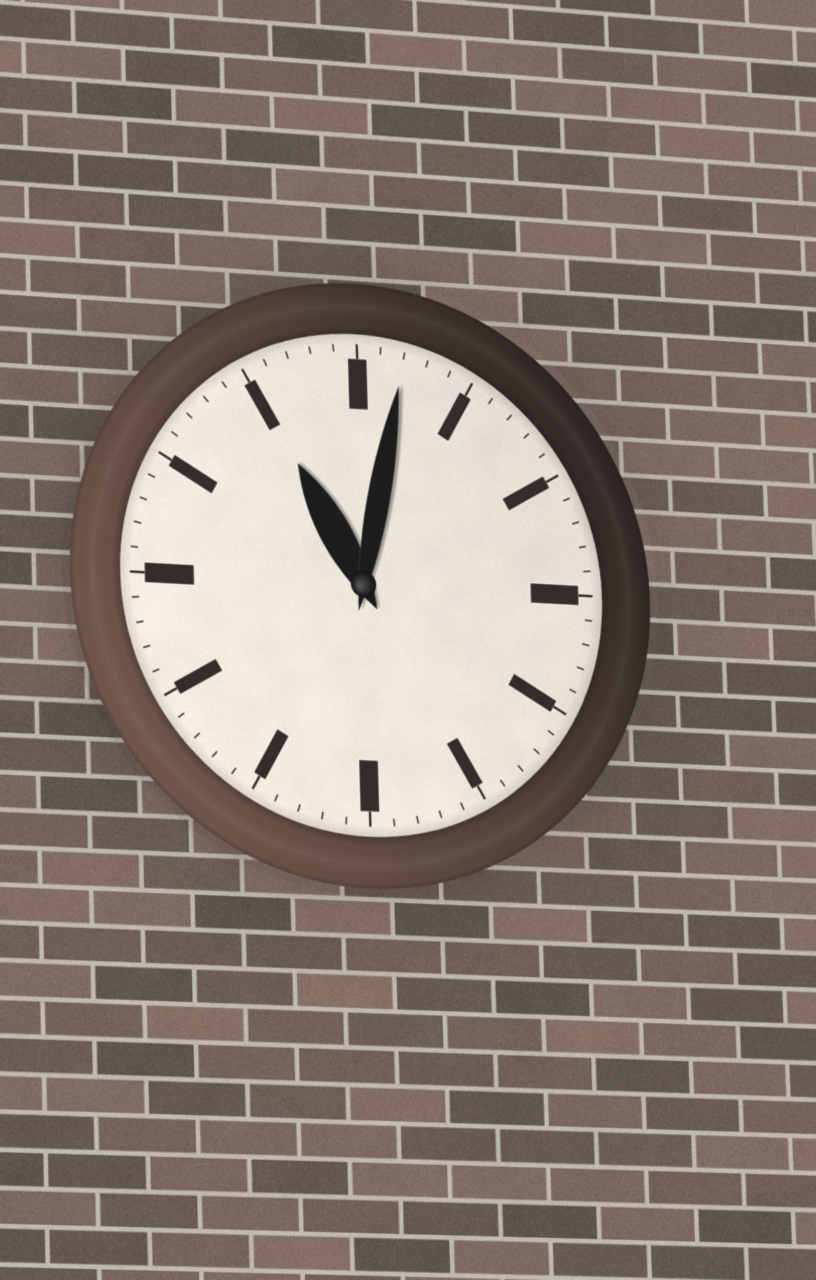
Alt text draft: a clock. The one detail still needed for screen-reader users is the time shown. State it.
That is 11:02
